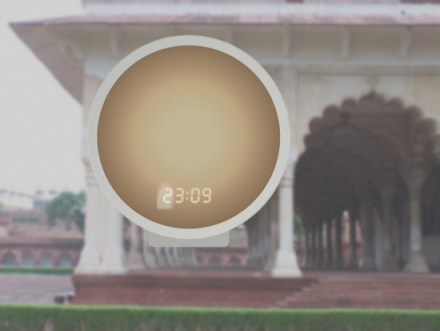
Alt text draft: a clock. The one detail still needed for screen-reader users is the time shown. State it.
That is 23:09
